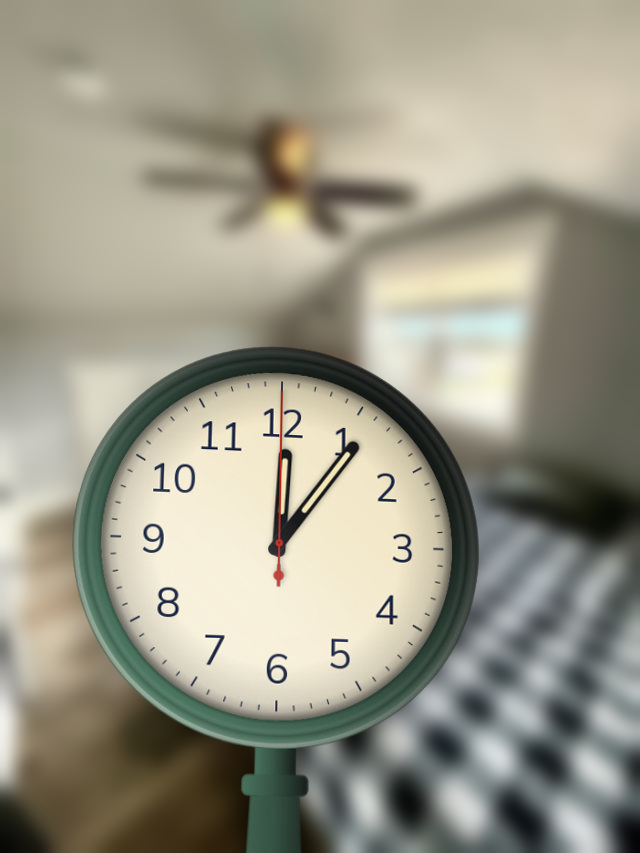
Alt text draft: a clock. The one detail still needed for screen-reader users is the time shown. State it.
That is 12:06:00
